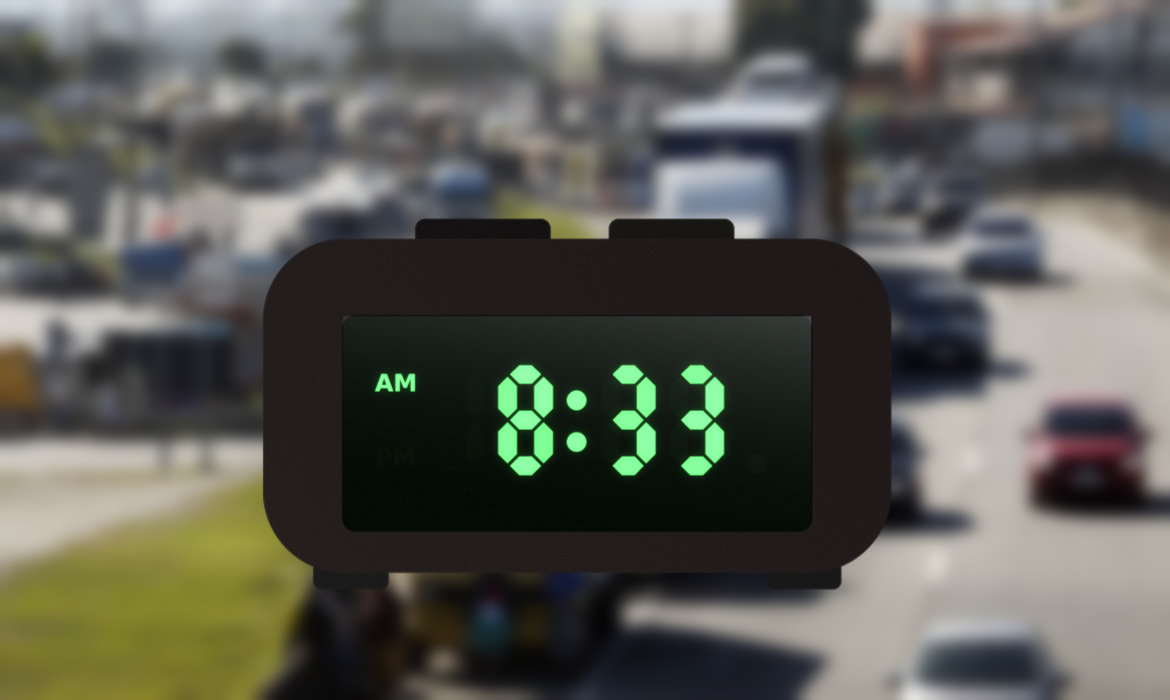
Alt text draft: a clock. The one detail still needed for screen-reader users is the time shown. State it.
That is 8:33
